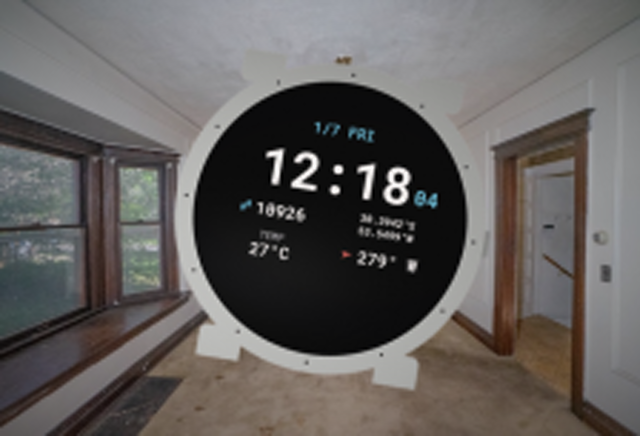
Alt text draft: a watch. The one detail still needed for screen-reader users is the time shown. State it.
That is 12:18:04
